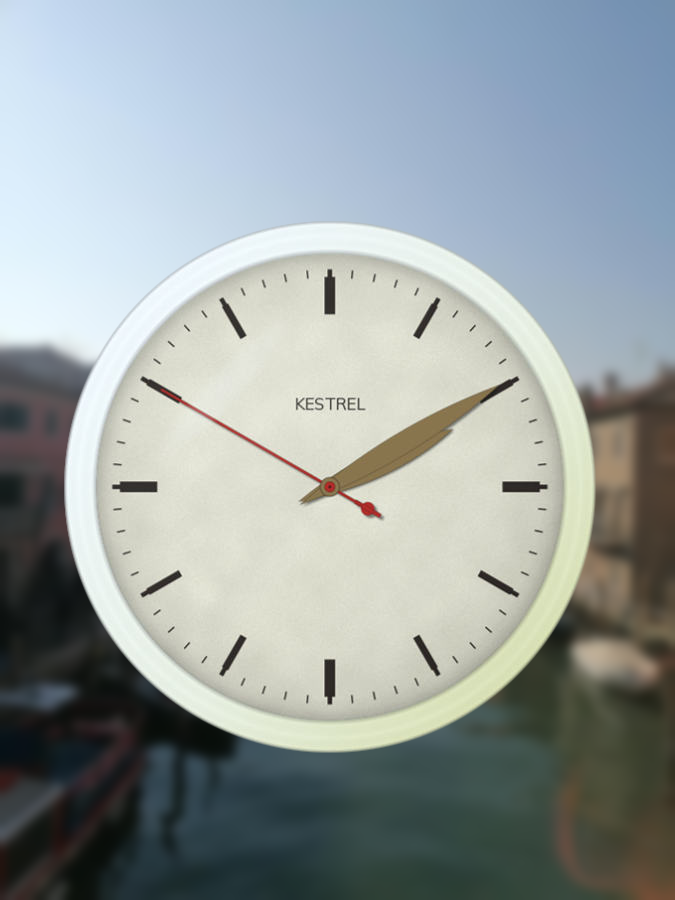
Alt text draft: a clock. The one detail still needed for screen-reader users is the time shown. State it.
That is 2:09:50
